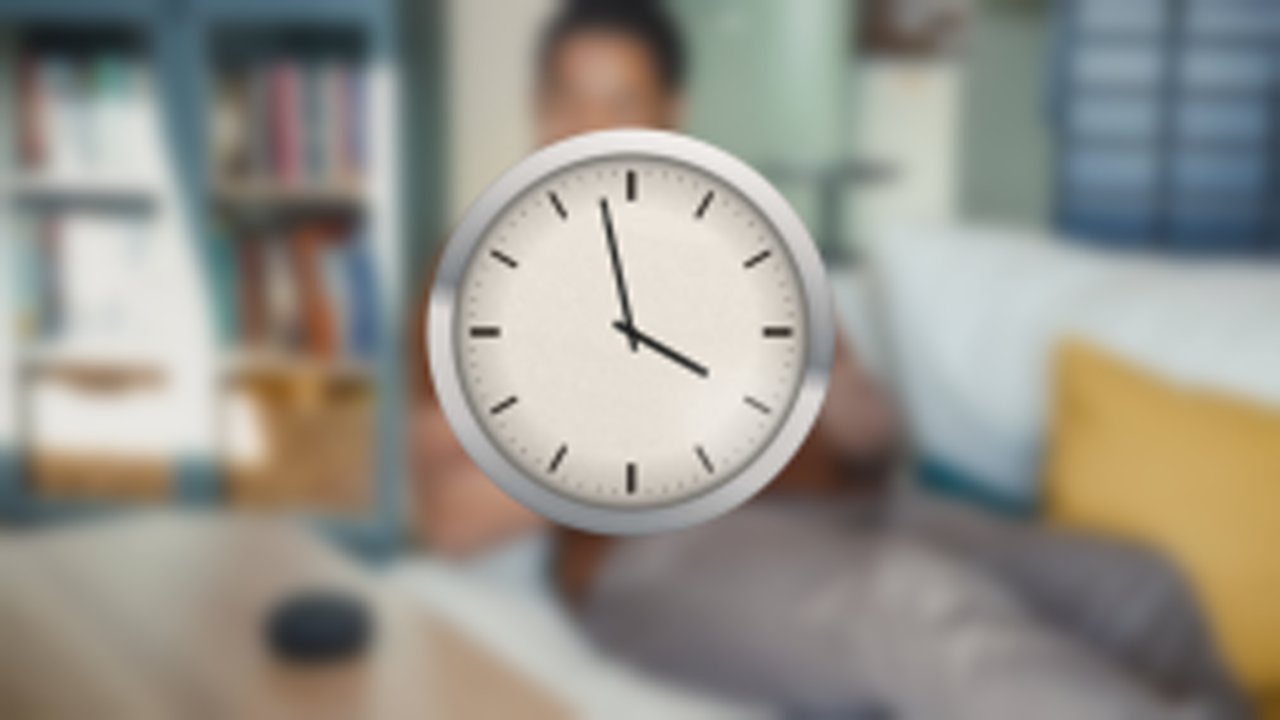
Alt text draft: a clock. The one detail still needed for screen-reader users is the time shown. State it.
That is 3:58
